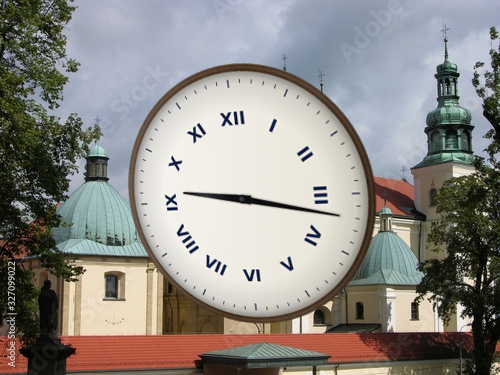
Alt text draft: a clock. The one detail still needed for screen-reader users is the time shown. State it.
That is 9:17
